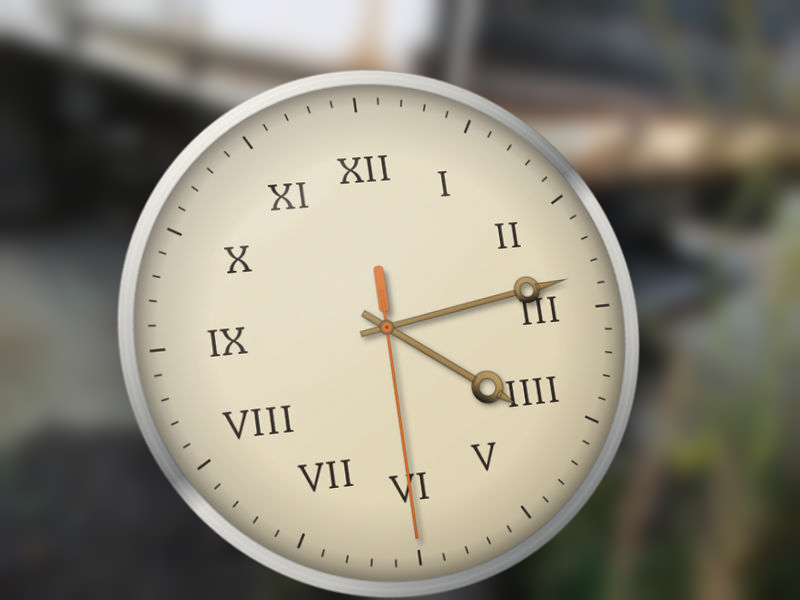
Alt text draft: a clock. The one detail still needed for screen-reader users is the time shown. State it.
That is 4:13:30
